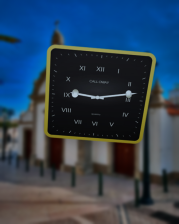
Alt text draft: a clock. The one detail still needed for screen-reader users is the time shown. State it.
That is 9:13
